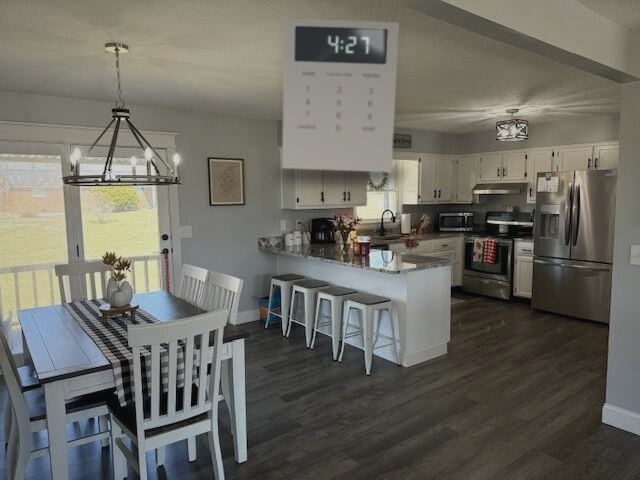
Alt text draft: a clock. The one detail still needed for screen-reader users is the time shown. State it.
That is 4:27
